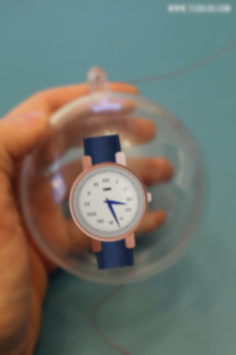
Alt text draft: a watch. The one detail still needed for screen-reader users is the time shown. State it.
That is 3:27
